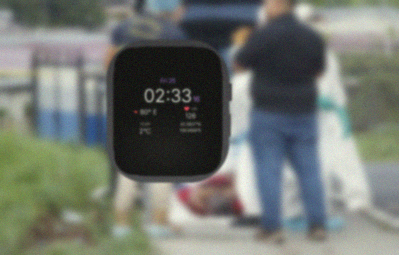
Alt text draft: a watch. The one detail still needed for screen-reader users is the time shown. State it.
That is 2:33
